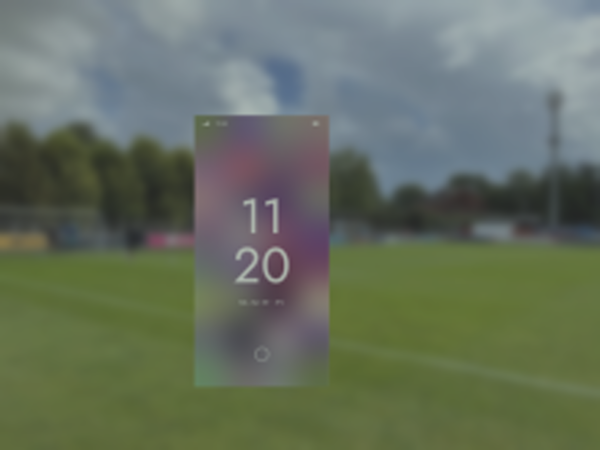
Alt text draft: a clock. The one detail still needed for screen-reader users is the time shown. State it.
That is 11:20
